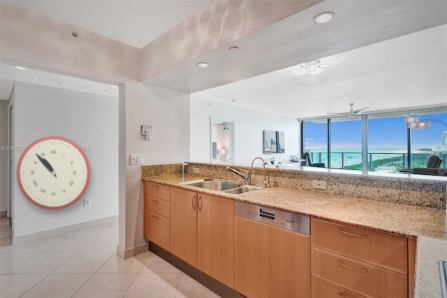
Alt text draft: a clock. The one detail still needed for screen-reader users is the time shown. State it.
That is 10:53
